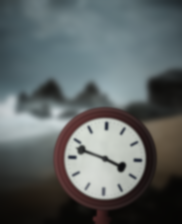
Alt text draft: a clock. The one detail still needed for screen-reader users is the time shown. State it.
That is 3:48
